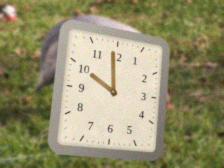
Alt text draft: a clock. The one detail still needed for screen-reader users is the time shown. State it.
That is 9:59
